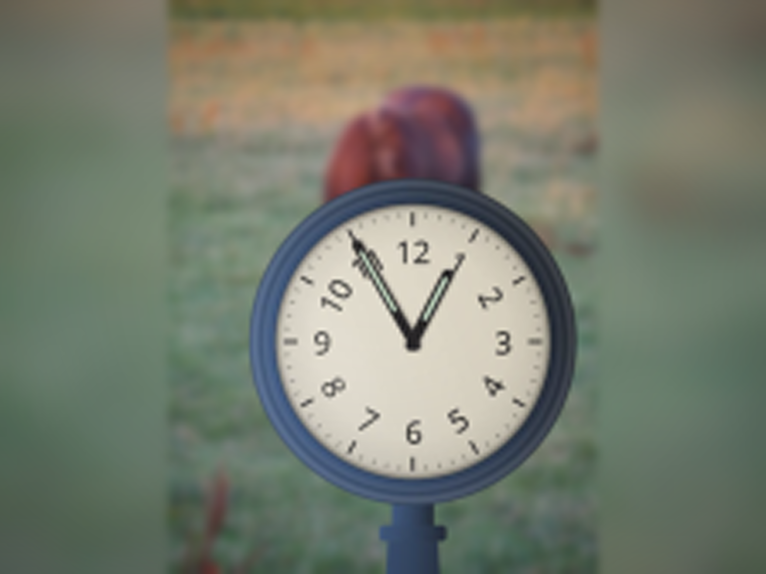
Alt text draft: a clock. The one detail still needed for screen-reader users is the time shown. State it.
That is 12:55
